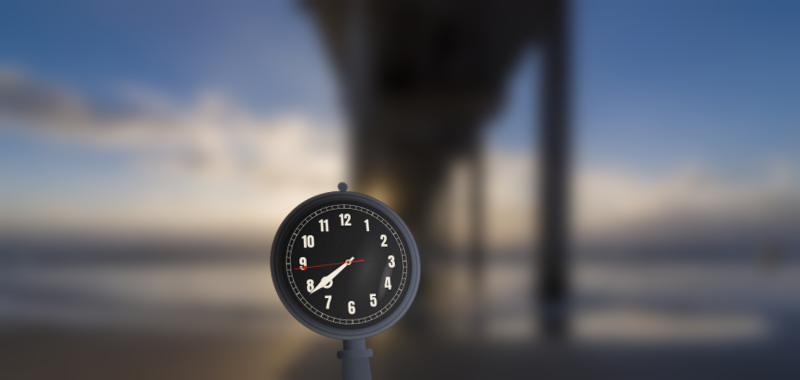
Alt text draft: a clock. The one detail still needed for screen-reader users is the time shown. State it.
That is 7:38:44
